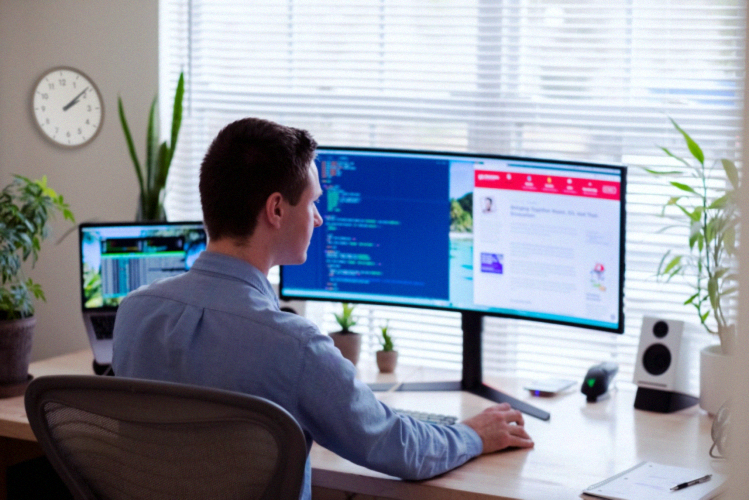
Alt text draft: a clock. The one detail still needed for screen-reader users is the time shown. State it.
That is 2:09
